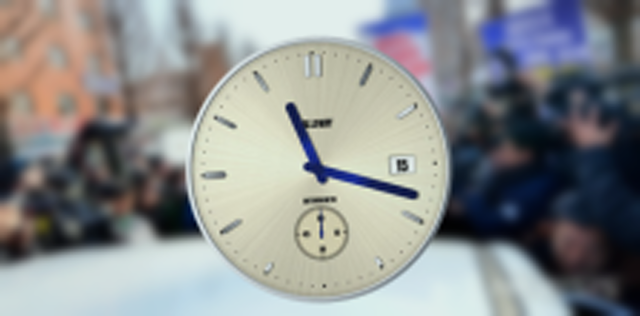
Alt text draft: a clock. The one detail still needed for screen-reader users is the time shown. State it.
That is 11:18
